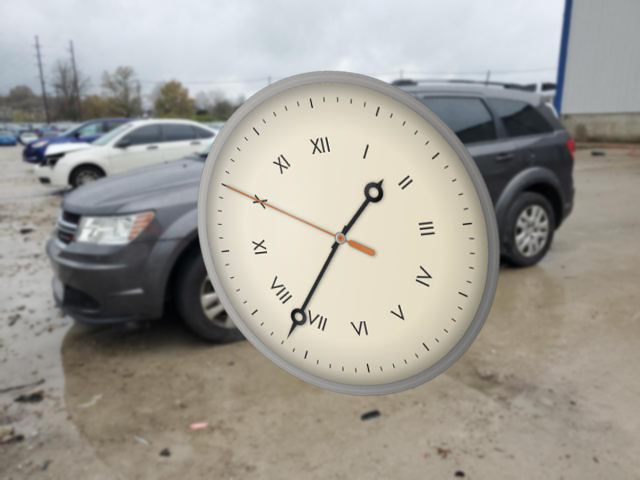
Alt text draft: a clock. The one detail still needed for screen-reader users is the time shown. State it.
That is 1:36:50
